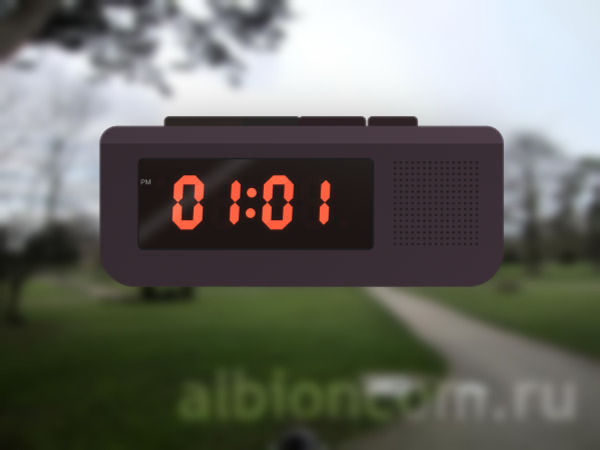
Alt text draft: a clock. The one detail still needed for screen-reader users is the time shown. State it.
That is 1:01
